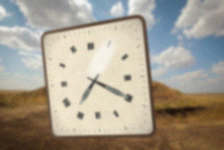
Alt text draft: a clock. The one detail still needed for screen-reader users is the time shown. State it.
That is 7:20
